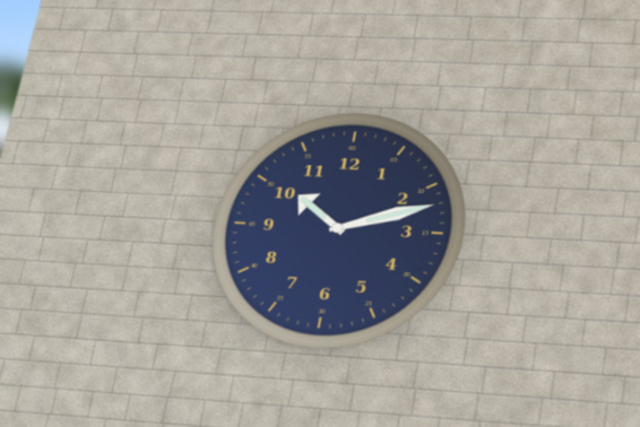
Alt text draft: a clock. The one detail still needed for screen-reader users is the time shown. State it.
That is 10:12
